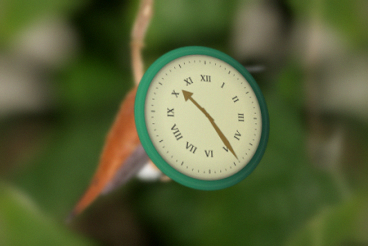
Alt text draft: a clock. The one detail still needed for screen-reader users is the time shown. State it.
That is 10:24
